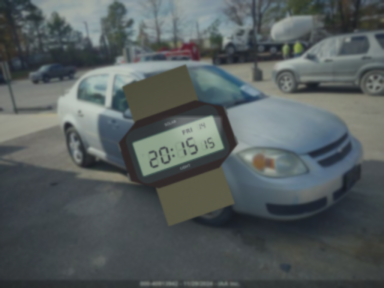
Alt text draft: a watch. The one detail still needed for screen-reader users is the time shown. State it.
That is 20:15:15
